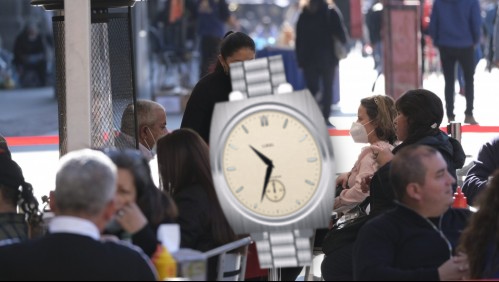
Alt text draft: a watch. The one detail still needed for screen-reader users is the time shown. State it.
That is 10:34
